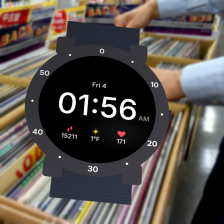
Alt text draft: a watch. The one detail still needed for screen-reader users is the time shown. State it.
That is 1:56
